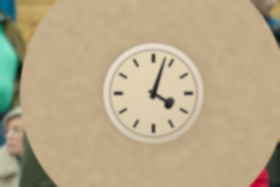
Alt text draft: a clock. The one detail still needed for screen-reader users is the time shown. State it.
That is 4:03
